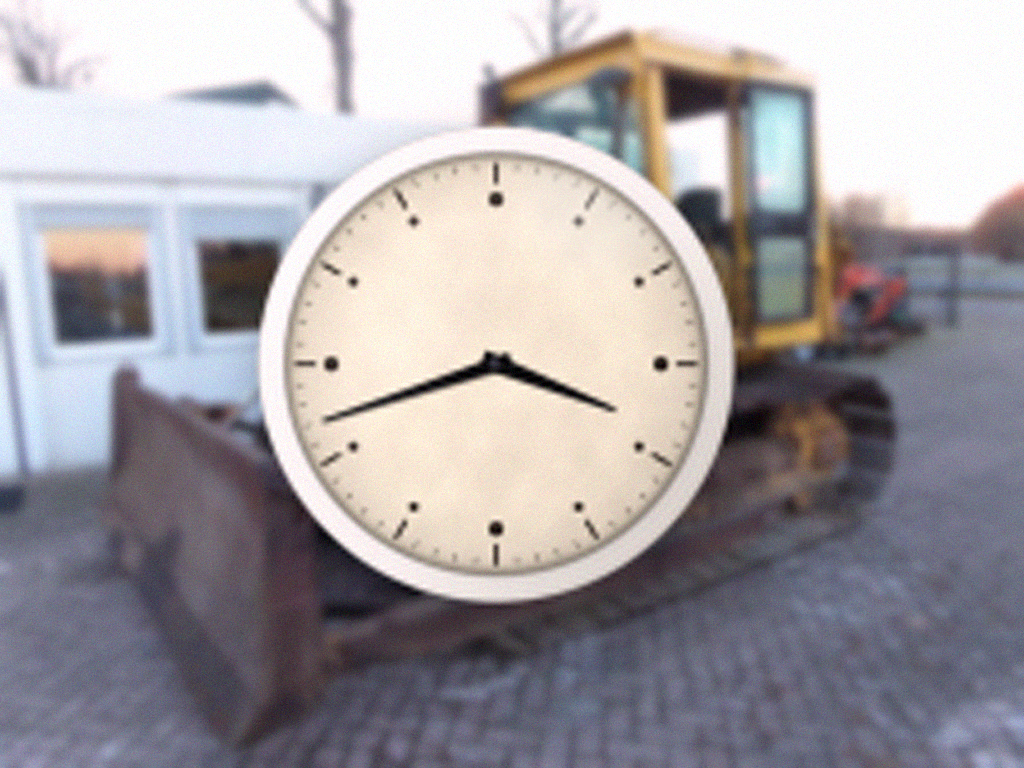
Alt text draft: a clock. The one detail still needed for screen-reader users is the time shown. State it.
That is 3:42
